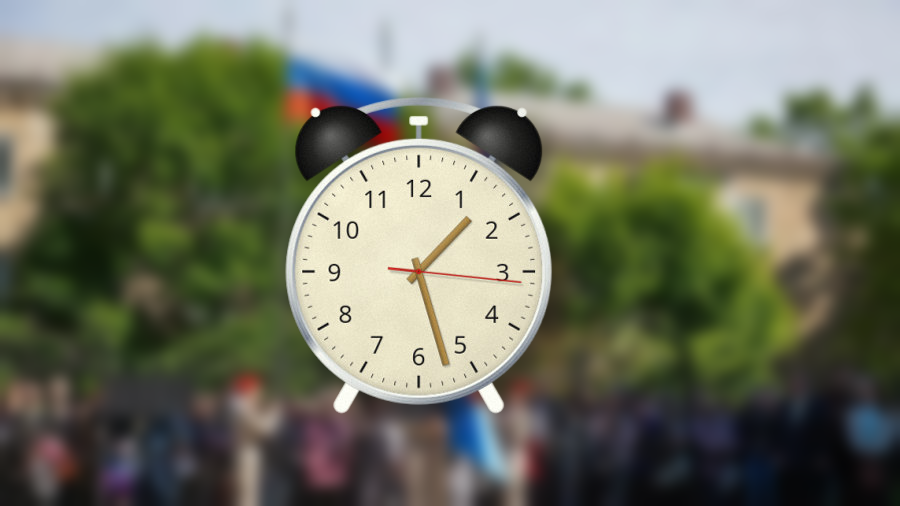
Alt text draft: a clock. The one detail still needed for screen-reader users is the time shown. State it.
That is 1:27:16
